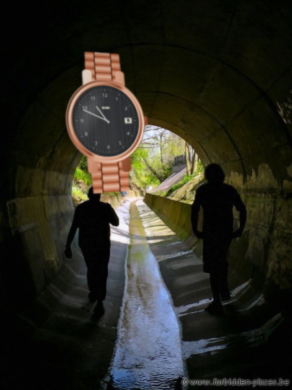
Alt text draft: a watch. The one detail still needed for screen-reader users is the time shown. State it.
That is 10:49
